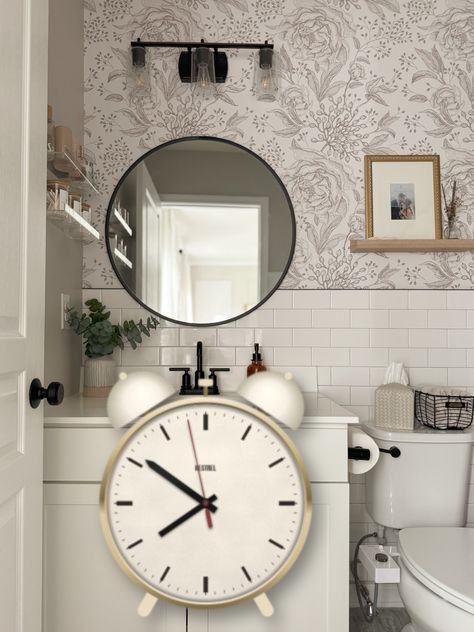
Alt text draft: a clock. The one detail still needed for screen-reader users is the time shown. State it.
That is 7:50:58
